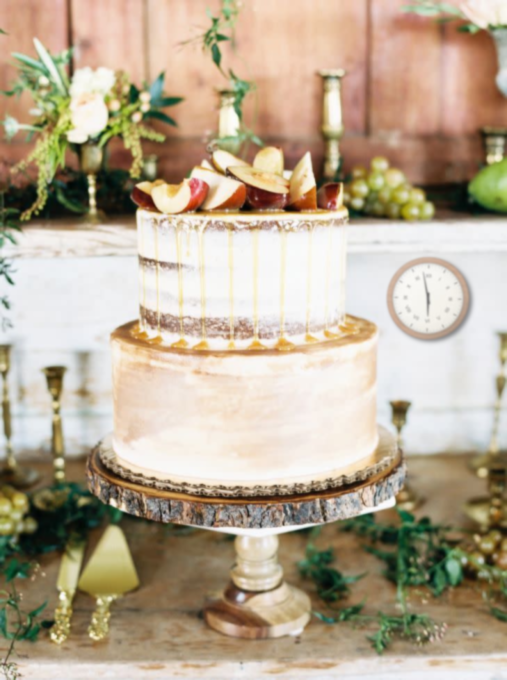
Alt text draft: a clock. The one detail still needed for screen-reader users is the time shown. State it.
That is 5:58
